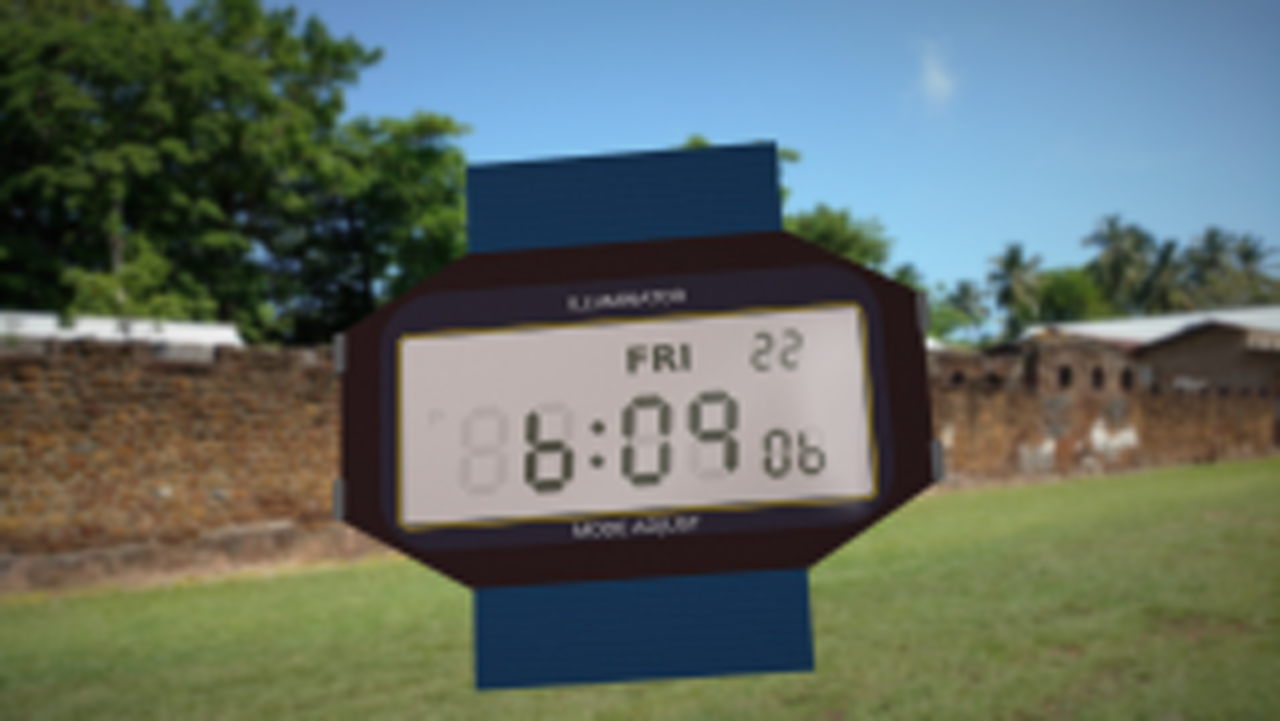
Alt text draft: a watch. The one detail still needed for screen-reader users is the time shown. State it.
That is 6:09:06
